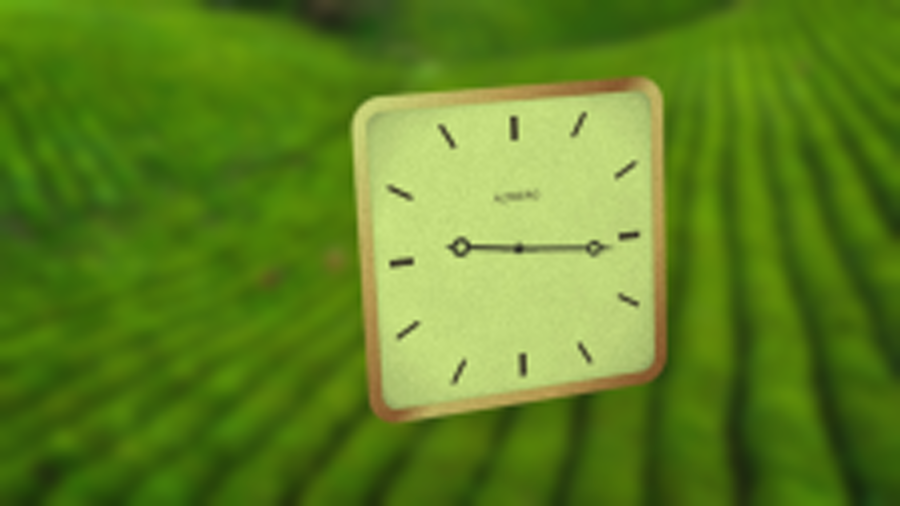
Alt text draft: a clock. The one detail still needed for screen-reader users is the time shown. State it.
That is 9:16
